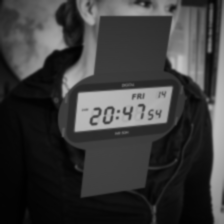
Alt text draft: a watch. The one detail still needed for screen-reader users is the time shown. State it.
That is 20:47:54
